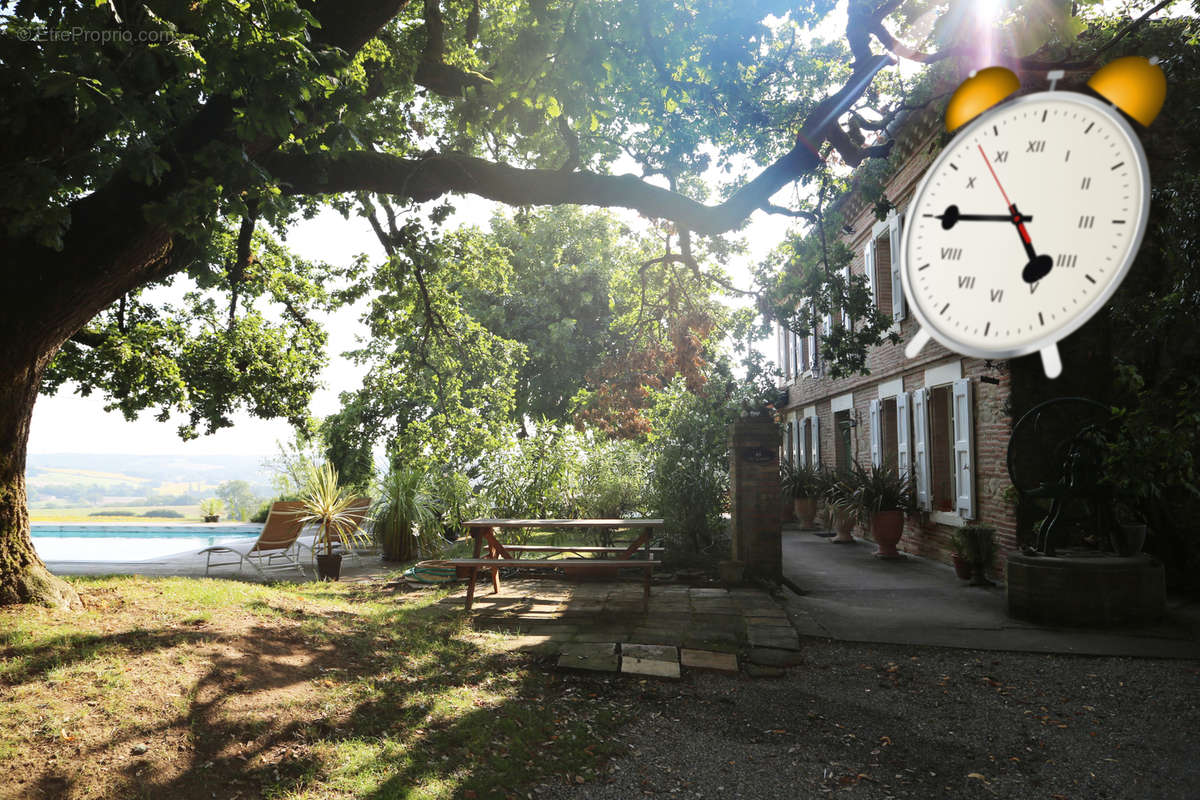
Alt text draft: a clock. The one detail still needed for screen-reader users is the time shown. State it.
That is 4:44:53
